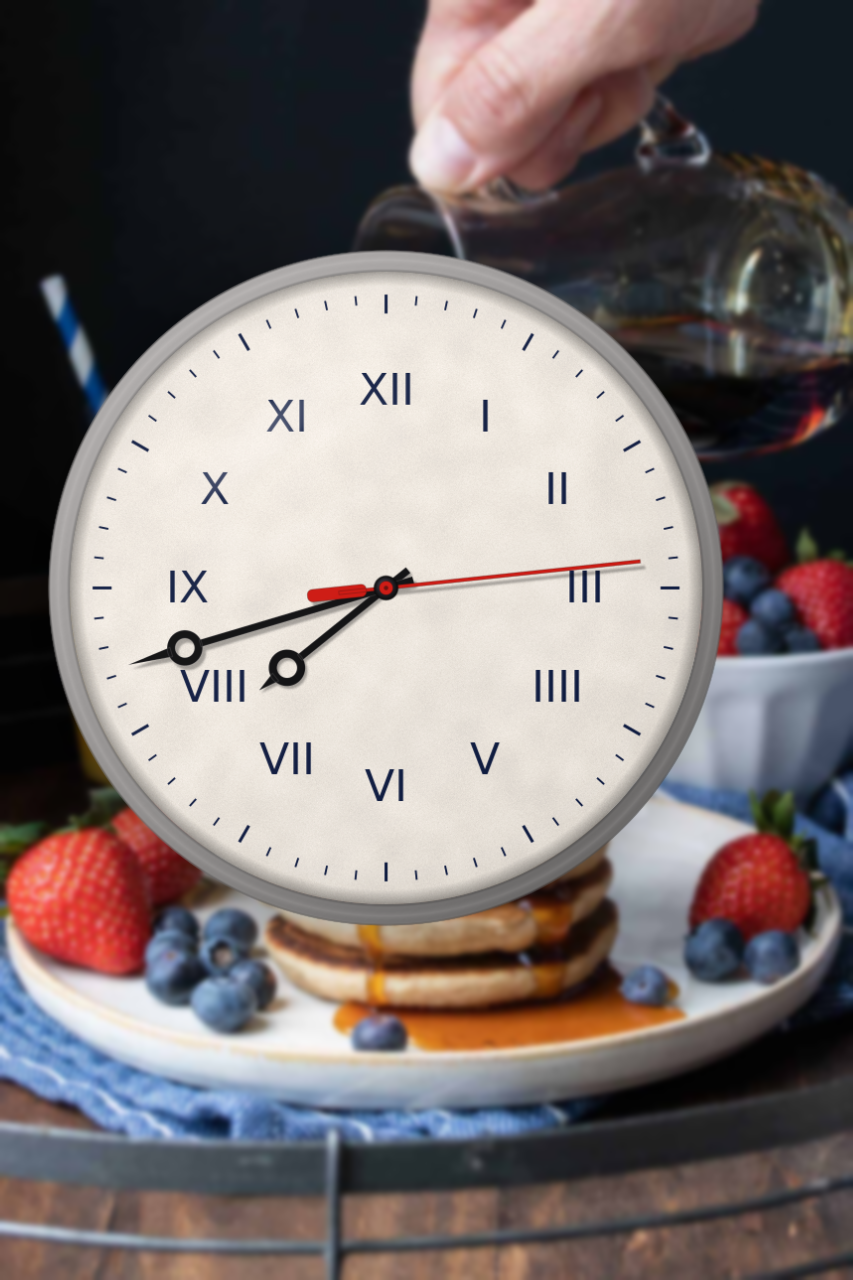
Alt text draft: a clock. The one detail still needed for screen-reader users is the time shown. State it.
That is 7:42:14
